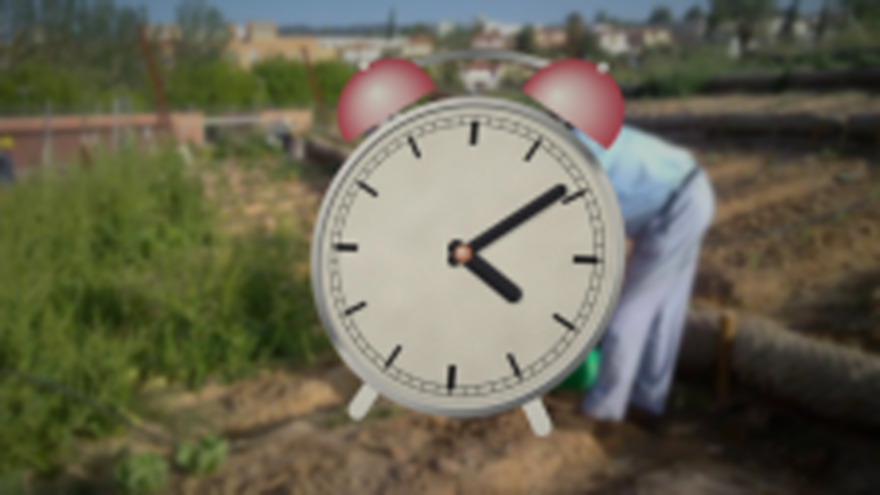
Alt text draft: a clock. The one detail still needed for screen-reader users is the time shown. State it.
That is 4:09
